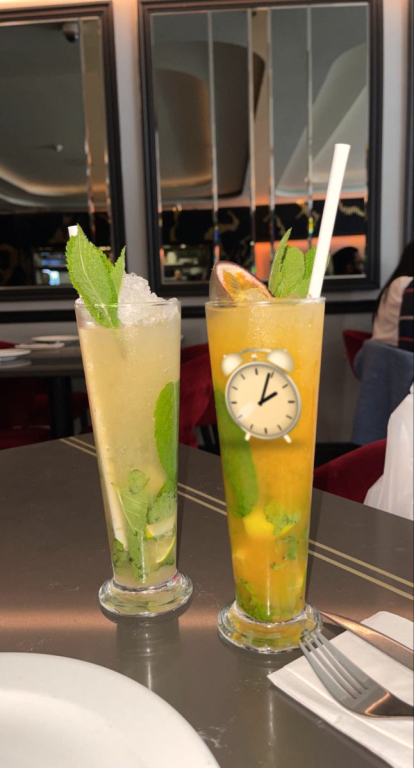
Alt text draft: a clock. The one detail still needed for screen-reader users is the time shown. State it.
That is 2:04
